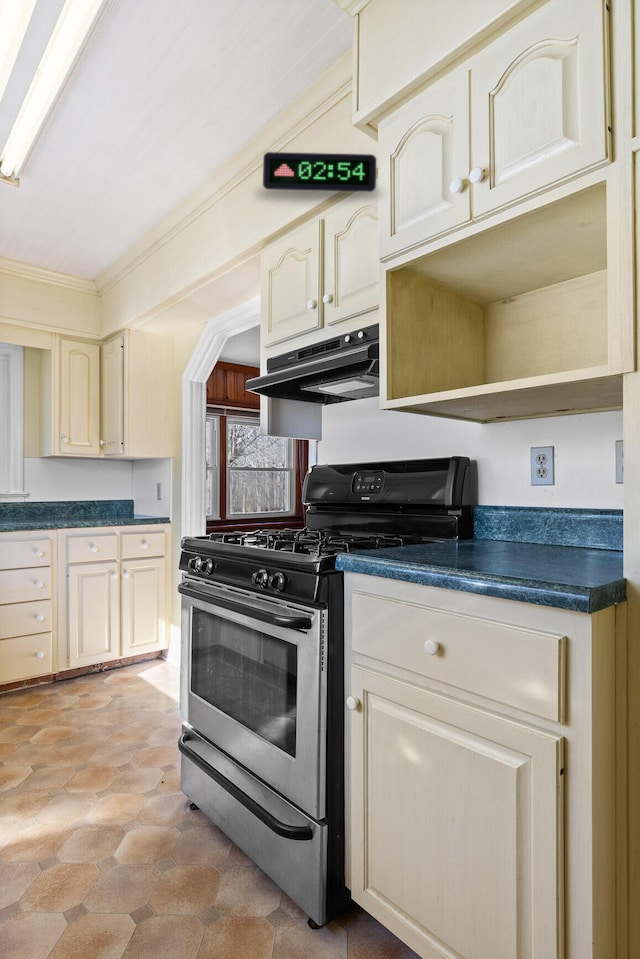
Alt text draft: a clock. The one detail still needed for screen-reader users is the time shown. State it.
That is 2:54
